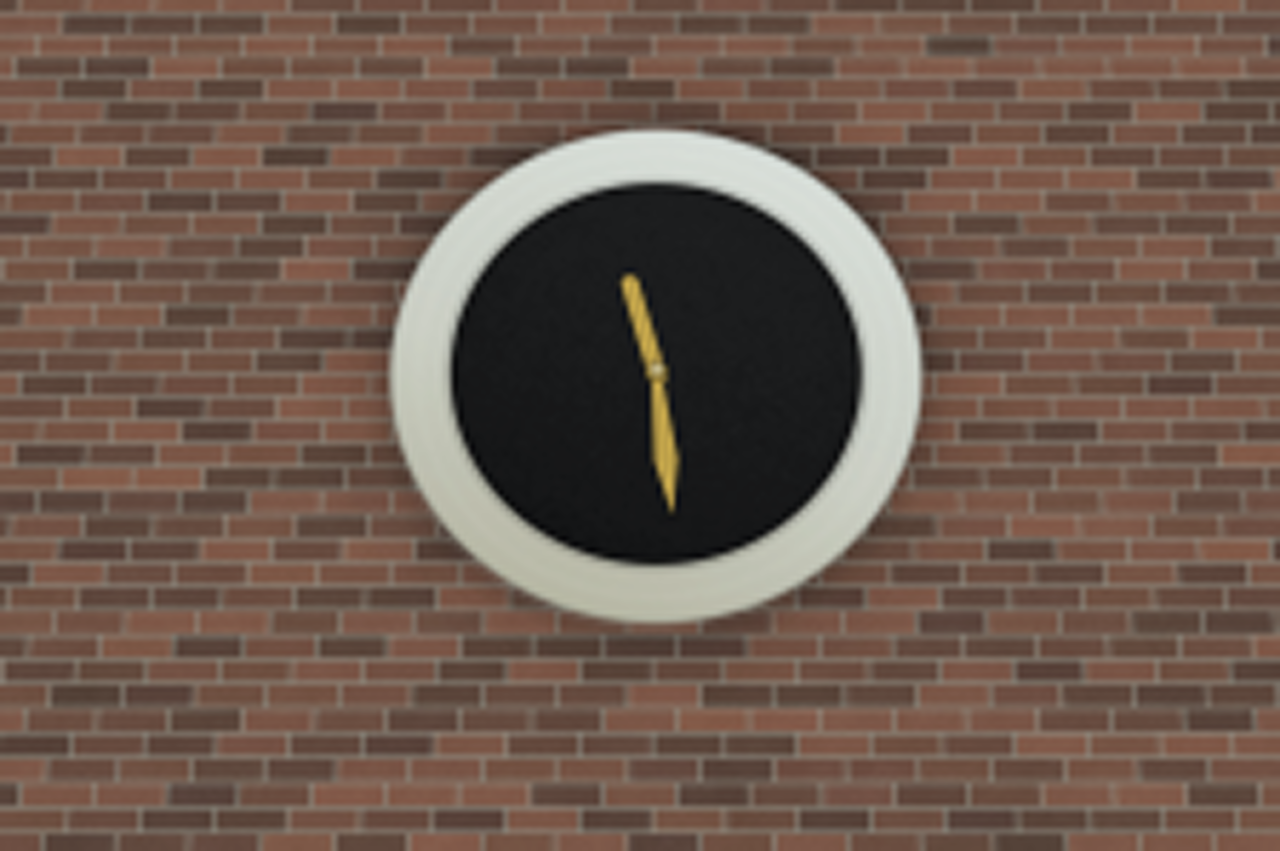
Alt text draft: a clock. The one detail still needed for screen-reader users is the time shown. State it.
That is 11:29
